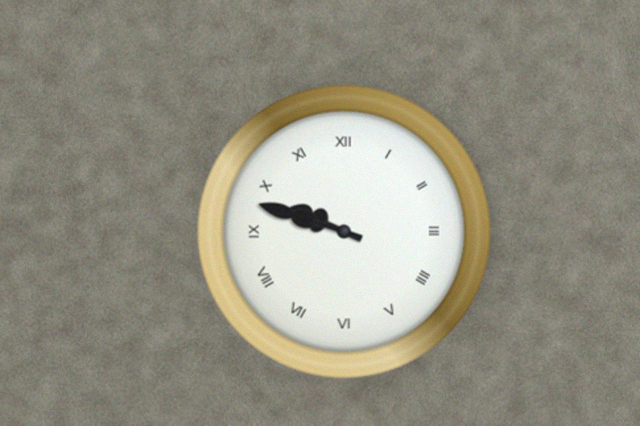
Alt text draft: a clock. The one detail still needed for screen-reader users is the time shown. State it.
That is 9:48
